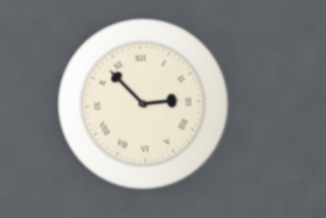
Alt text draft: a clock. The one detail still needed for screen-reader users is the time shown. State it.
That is 2:53
